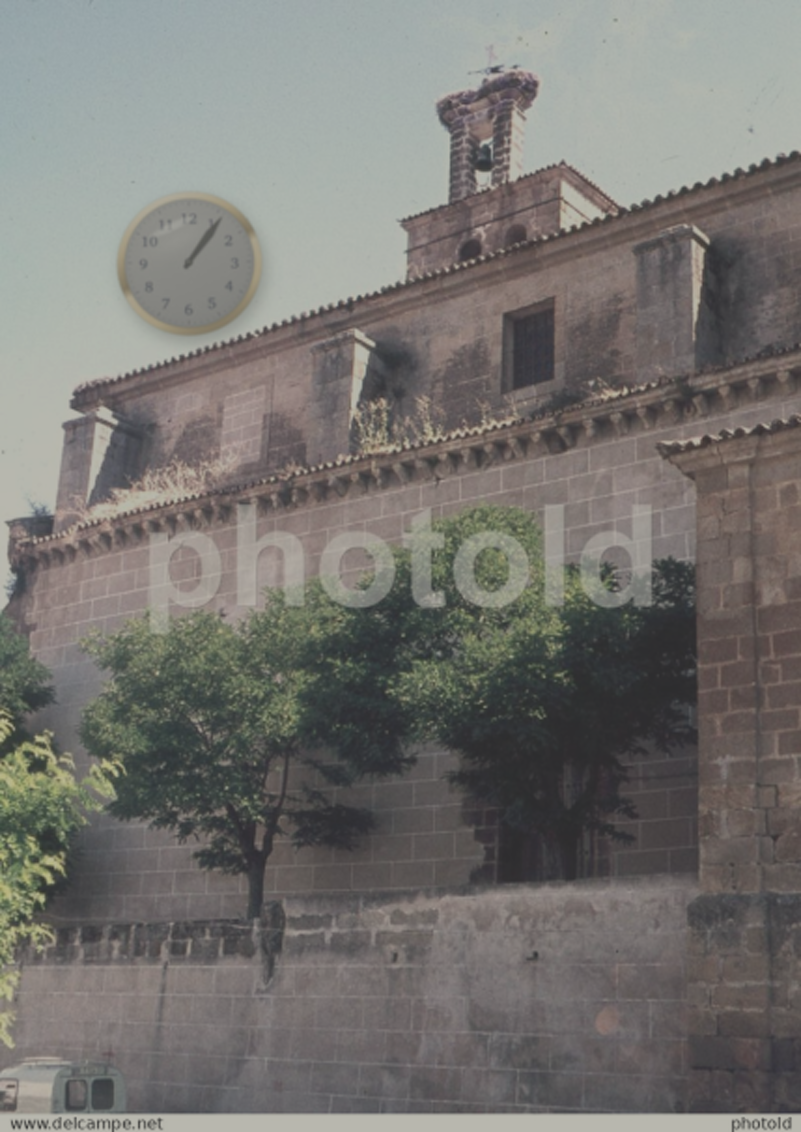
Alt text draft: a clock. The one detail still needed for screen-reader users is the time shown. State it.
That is 1:06
